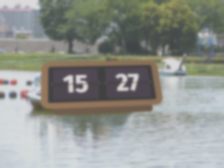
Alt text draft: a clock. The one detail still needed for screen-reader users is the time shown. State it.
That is 15:27
